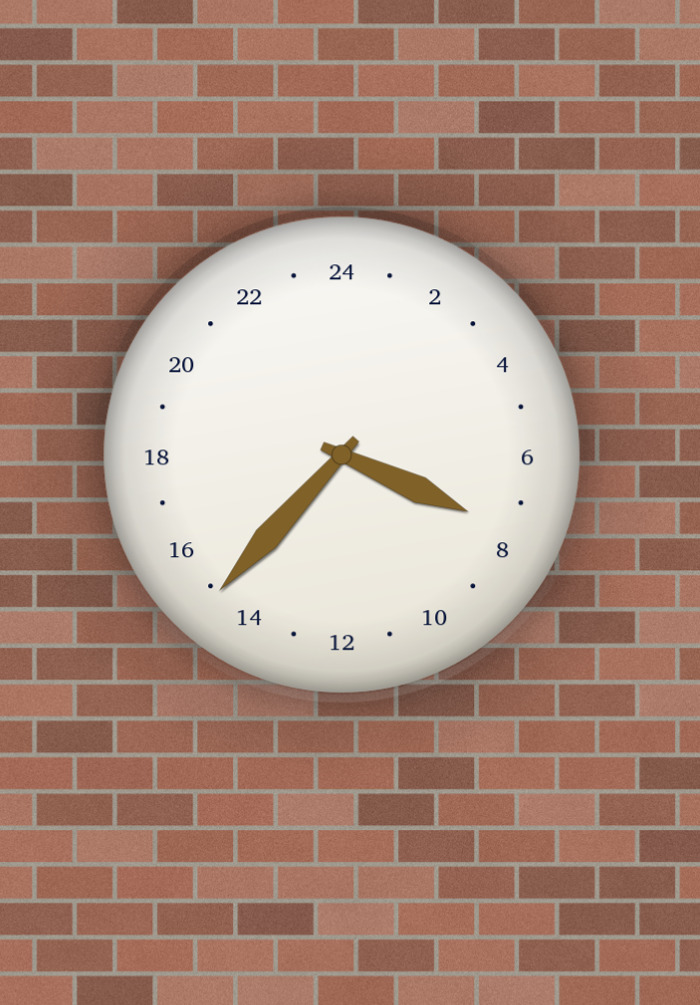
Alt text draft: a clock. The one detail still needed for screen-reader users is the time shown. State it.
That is 7:37
